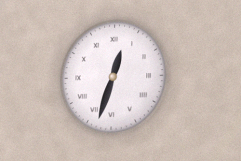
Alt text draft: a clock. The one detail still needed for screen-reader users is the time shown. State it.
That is 12:33
